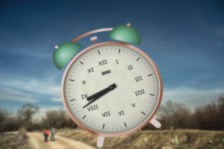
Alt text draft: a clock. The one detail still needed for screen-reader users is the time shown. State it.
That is 8:42
